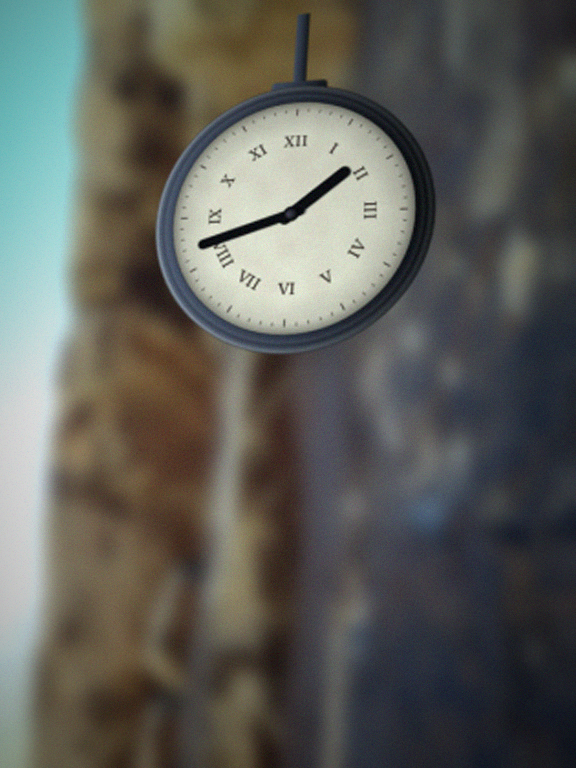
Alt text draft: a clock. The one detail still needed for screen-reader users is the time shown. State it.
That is 1:42
